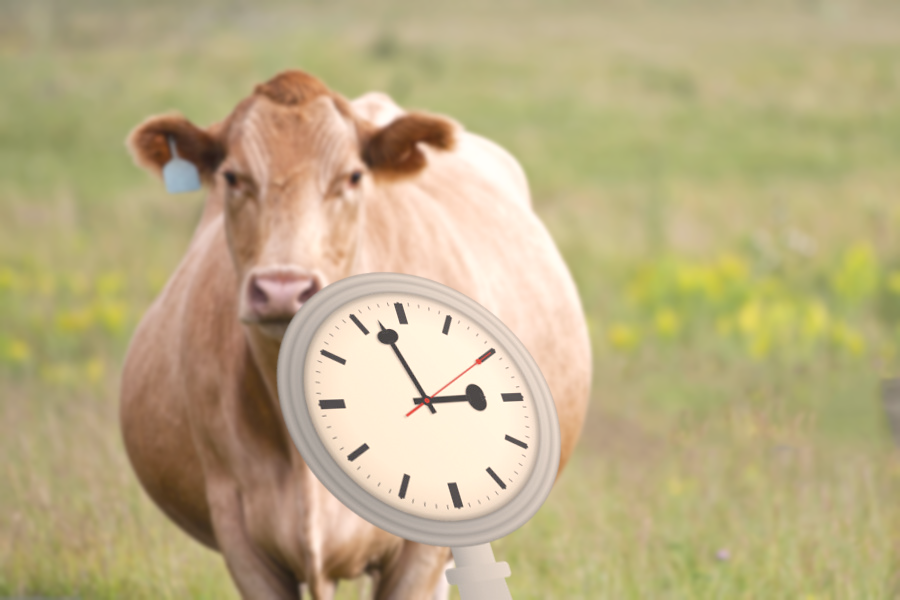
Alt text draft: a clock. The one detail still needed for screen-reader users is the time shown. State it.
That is 2:57:10
